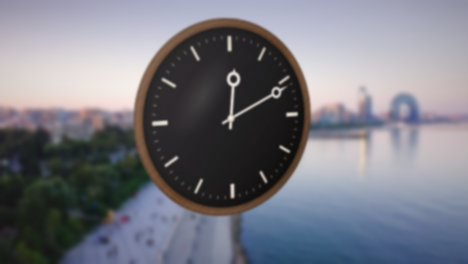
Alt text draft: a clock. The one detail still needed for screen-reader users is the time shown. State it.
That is 12:11
